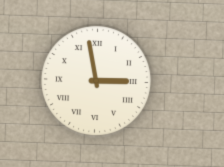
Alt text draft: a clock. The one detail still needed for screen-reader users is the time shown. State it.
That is 2:58
